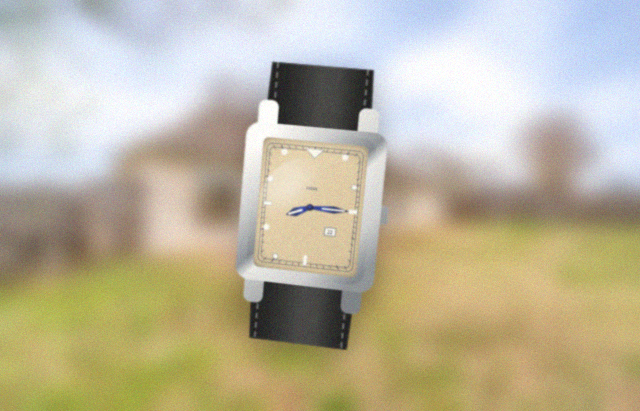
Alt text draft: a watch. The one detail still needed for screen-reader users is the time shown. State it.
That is 8:15
